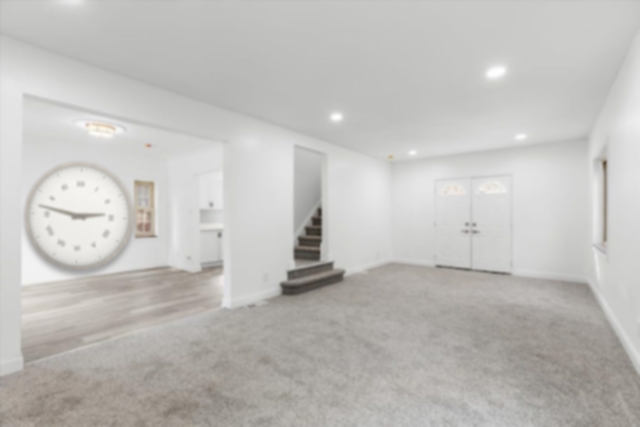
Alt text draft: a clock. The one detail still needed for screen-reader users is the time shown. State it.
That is 2:47
